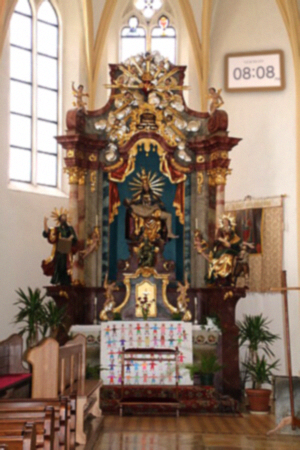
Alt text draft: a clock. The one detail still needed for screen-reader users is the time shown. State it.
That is 8:08
